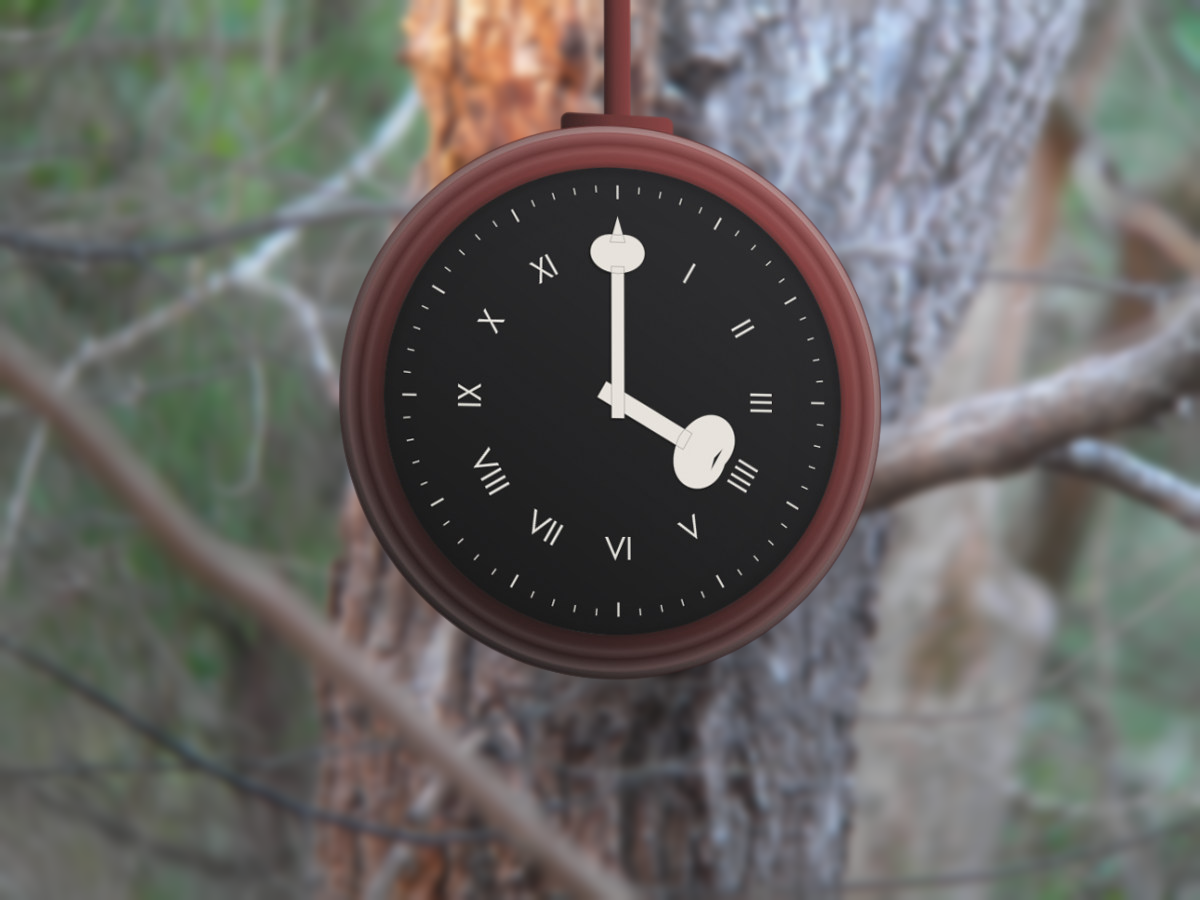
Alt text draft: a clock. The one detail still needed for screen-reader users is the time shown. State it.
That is 4:00
